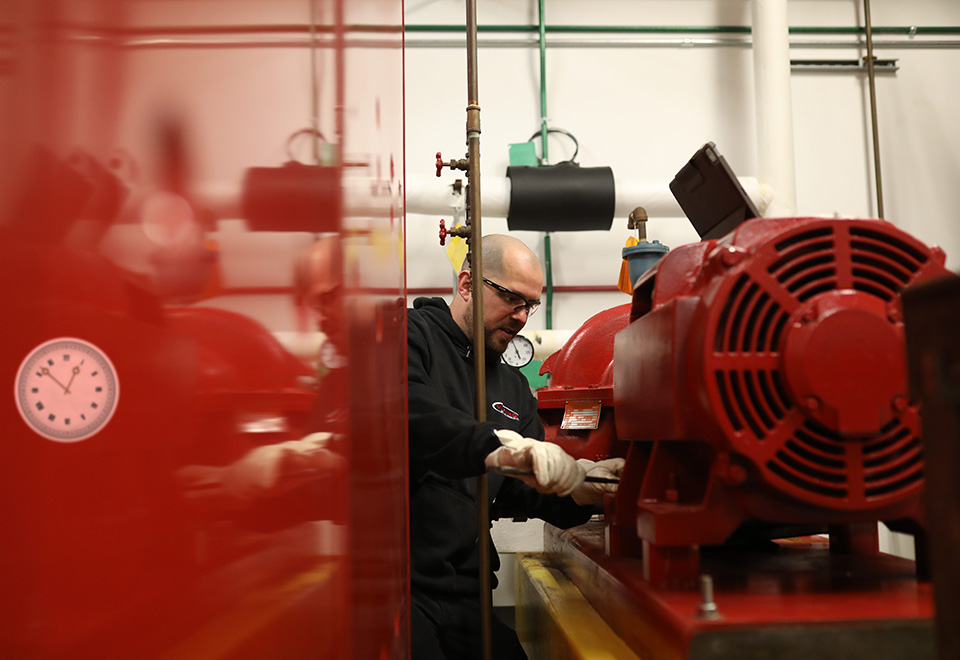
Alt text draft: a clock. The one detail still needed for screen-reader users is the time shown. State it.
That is 12:52
